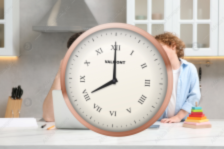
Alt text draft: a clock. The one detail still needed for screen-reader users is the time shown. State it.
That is 8:00
